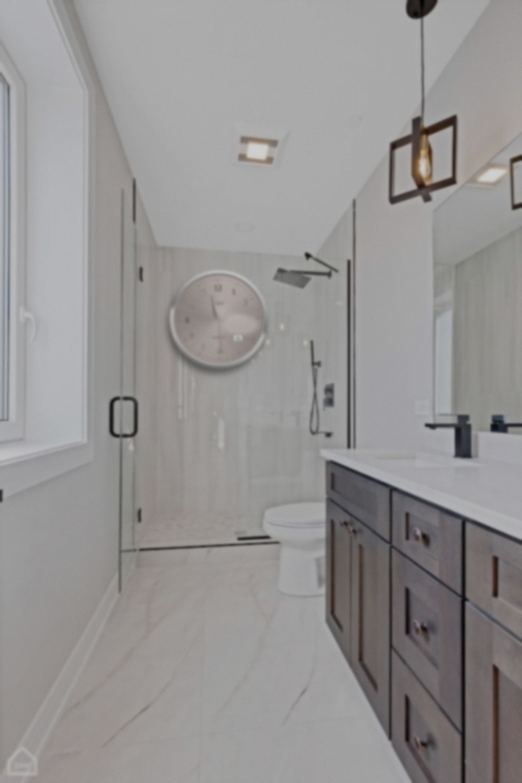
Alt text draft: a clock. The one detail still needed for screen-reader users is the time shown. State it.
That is 11:29
